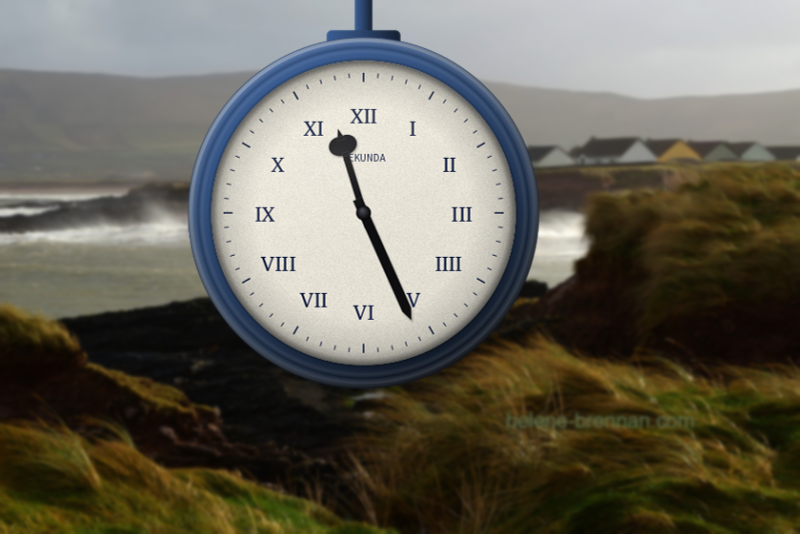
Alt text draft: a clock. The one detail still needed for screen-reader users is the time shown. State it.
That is 11:26
